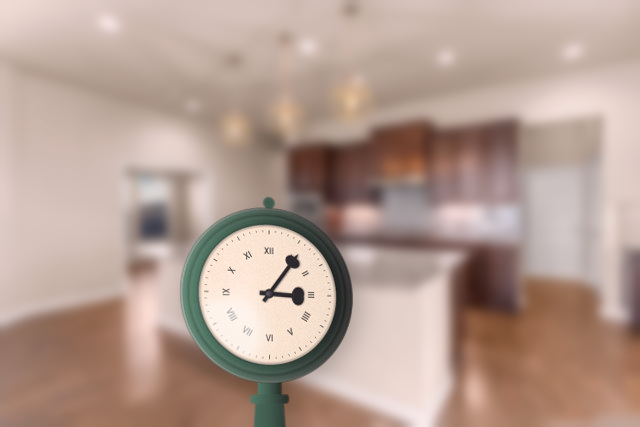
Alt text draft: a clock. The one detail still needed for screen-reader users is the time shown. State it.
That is 3:06
